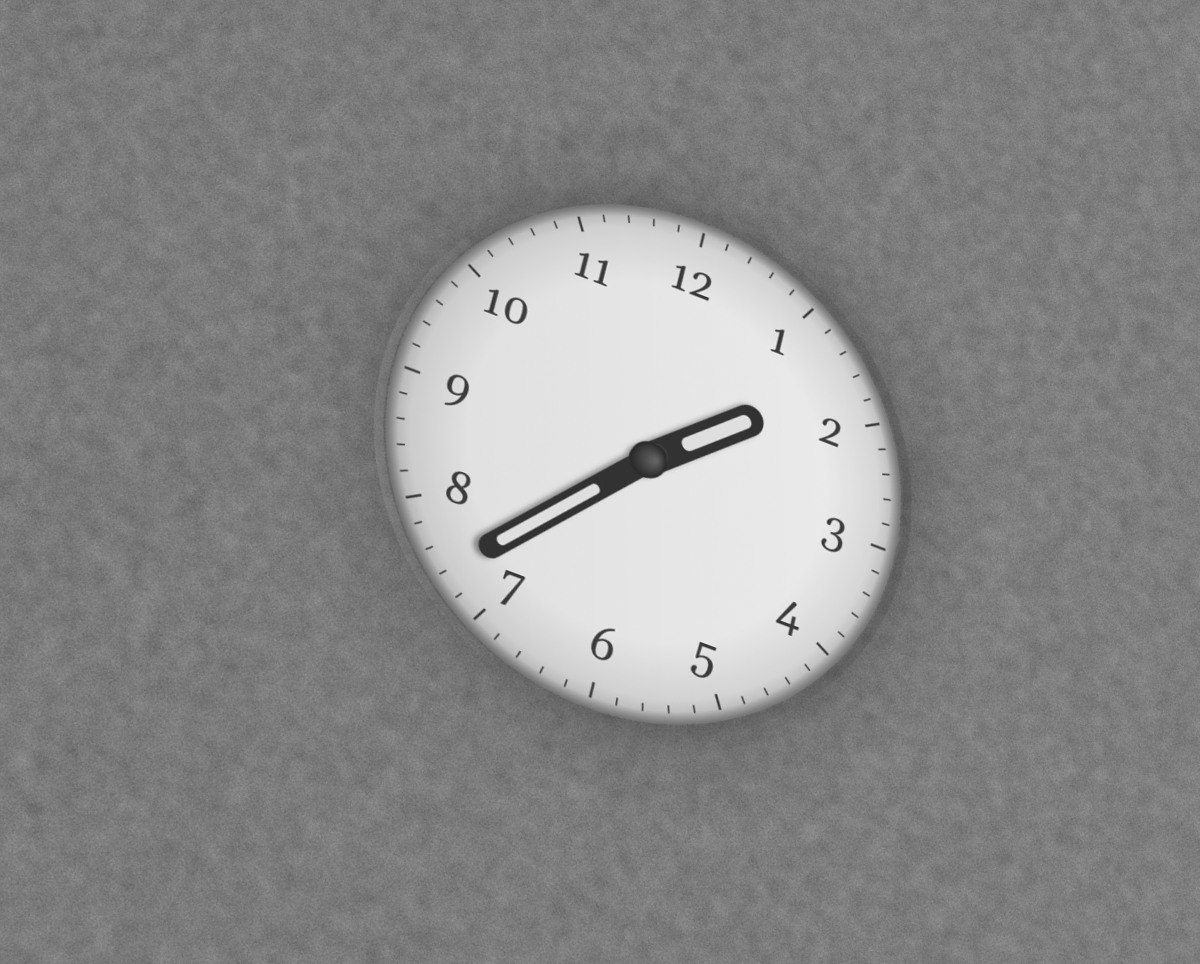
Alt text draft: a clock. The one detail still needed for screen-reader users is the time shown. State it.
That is 1:37
